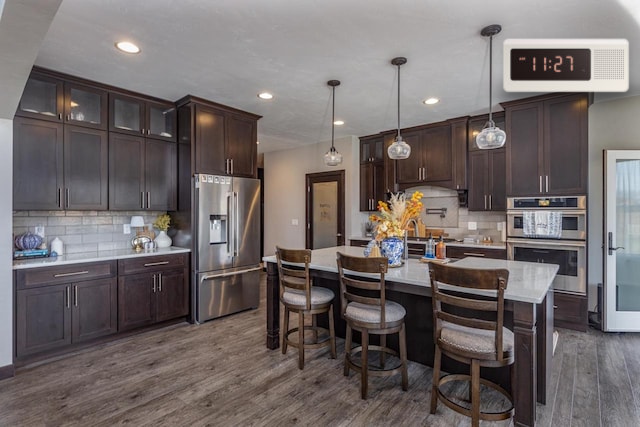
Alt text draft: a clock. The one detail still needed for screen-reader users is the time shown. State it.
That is 11:27
